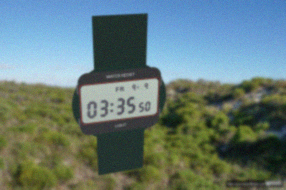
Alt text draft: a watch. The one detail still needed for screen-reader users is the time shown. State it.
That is 3:35:50
